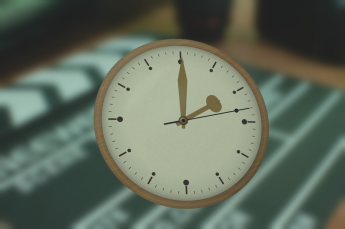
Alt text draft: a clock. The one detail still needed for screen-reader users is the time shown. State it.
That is 2:00:13
